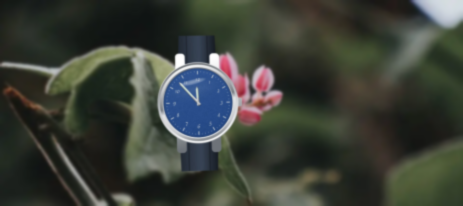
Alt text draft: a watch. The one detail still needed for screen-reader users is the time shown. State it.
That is 11:53
